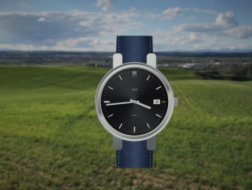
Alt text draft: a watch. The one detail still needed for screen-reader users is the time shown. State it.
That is 3:44
